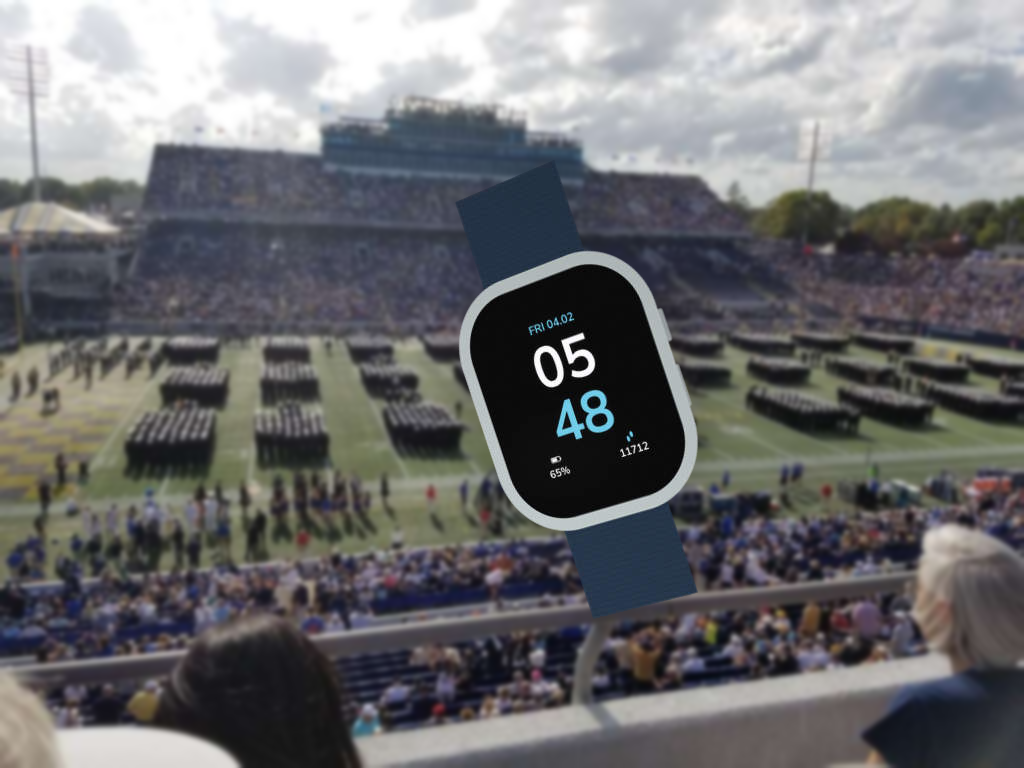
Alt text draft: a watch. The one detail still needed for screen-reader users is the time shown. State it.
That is 5:48
